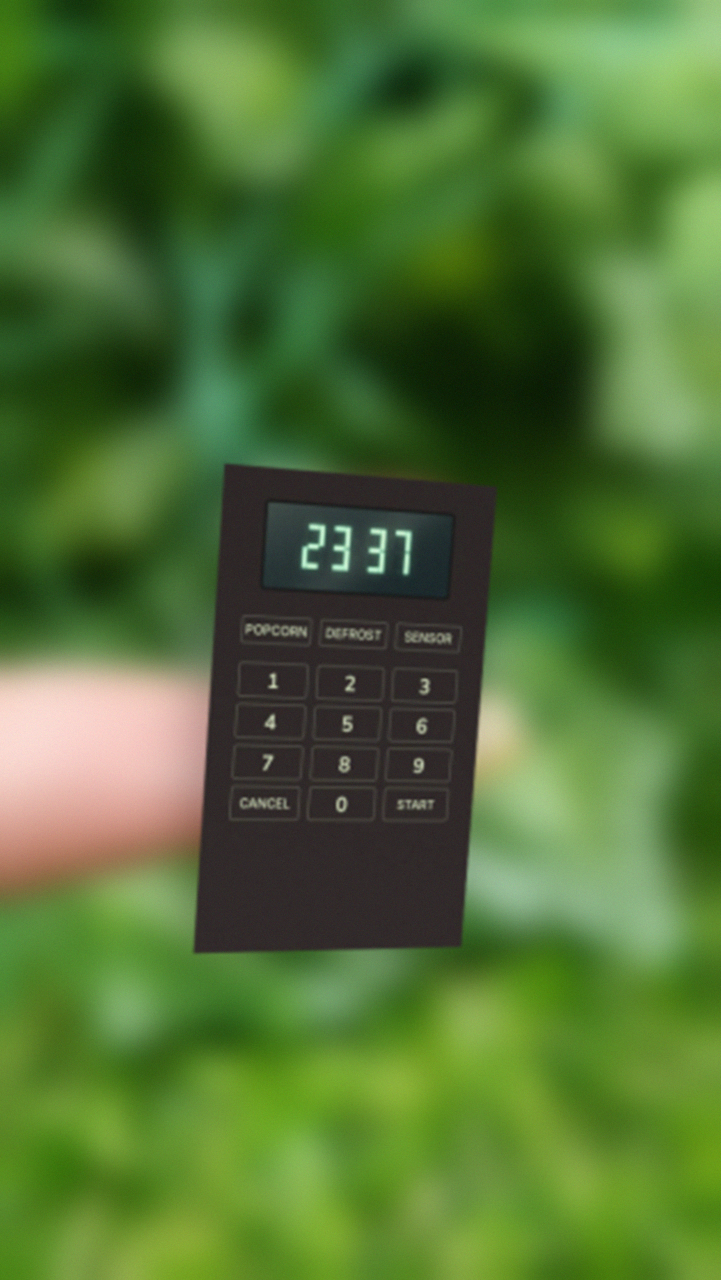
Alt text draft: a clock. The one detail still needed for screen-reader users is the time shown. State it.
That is 23:37
